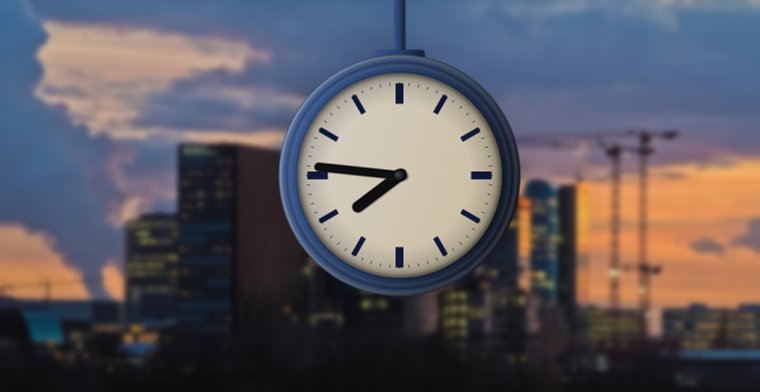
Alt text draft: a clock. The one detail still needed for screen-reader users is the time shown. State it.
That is 7:46
